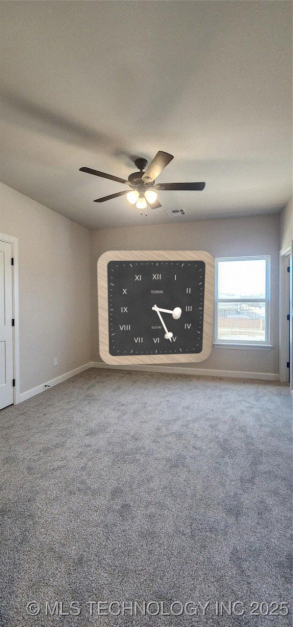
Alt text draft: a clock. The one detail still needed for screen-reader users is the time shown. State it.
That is 3:26
